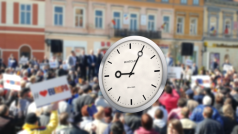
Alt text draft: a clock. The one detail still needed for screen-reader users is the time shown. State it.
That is 9:05
